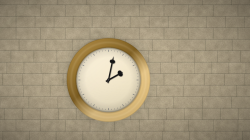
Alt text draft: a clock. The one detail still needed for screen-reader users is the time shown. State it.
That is 2:02
